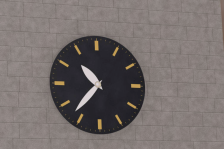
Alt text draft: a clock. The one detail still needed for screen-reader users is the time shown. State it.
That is 10:37
